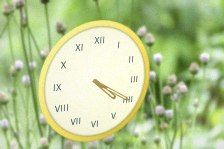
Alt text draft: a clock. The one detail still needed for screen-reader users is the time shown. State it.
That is 4:20
